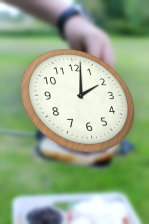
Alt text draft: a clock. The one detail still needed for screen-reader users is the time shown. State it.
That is 2:02
